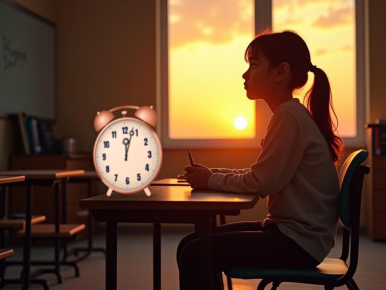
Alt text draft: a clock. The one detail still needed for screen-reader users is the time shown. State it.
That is 12:03
